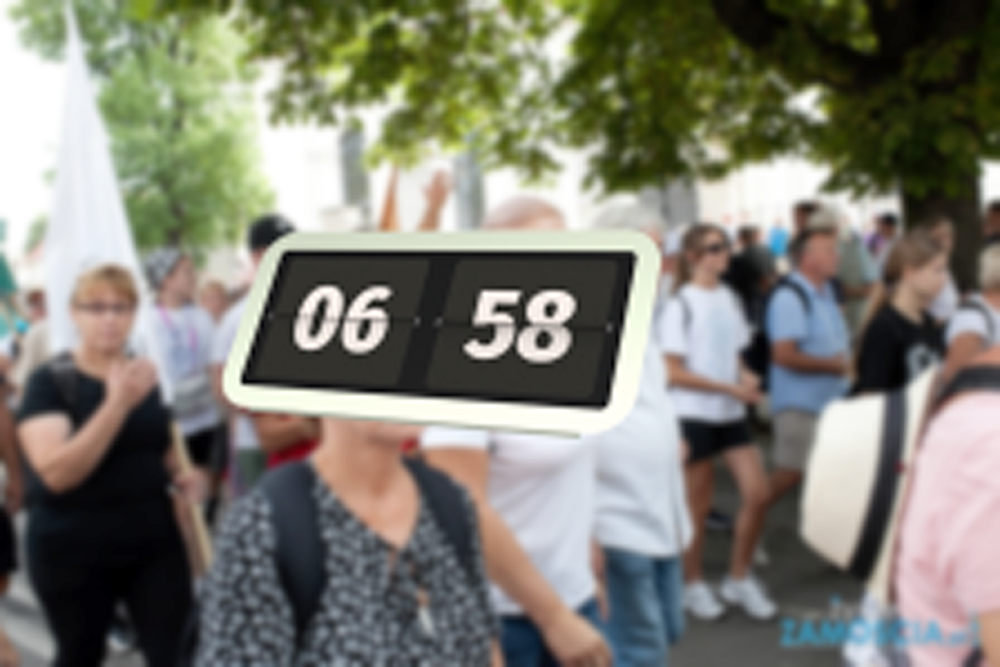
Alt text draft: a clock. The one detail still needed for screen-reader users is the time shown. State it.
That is 6:58
